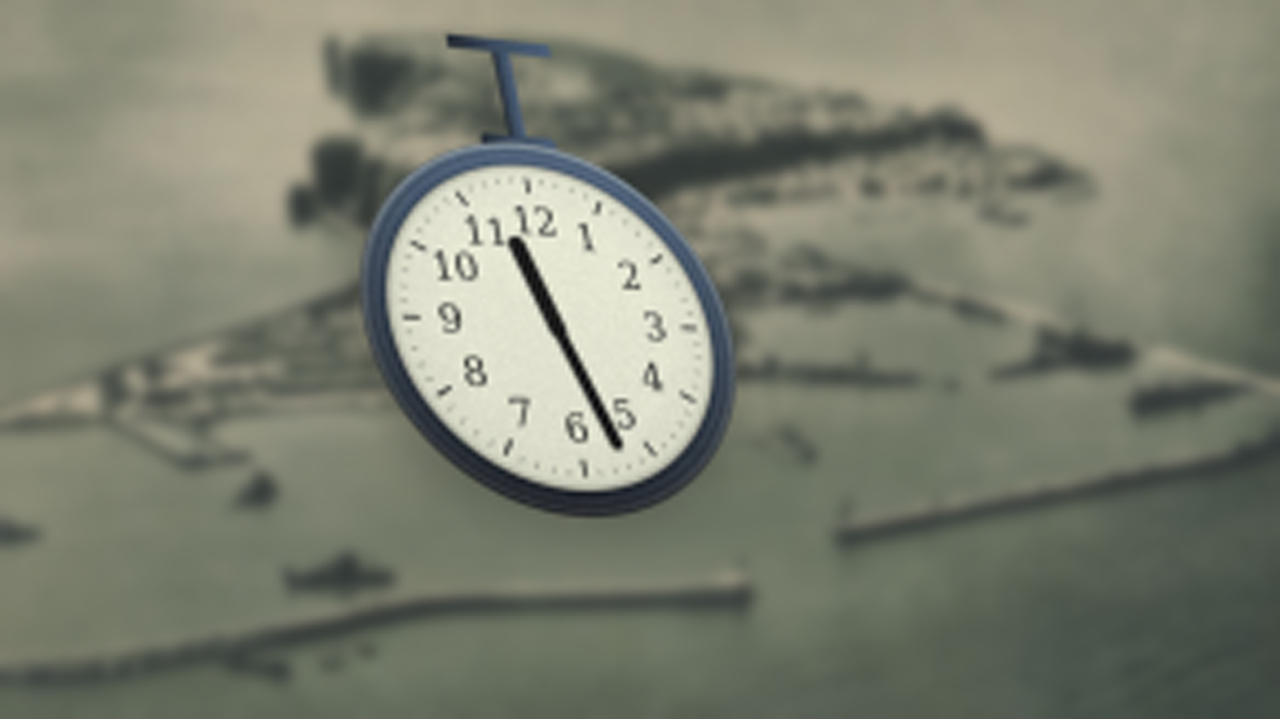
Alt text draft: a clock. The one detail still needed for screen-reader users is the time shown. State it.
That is 11:27
